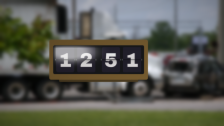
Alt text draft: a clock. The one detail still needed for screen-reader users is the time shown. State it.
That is 12:51
